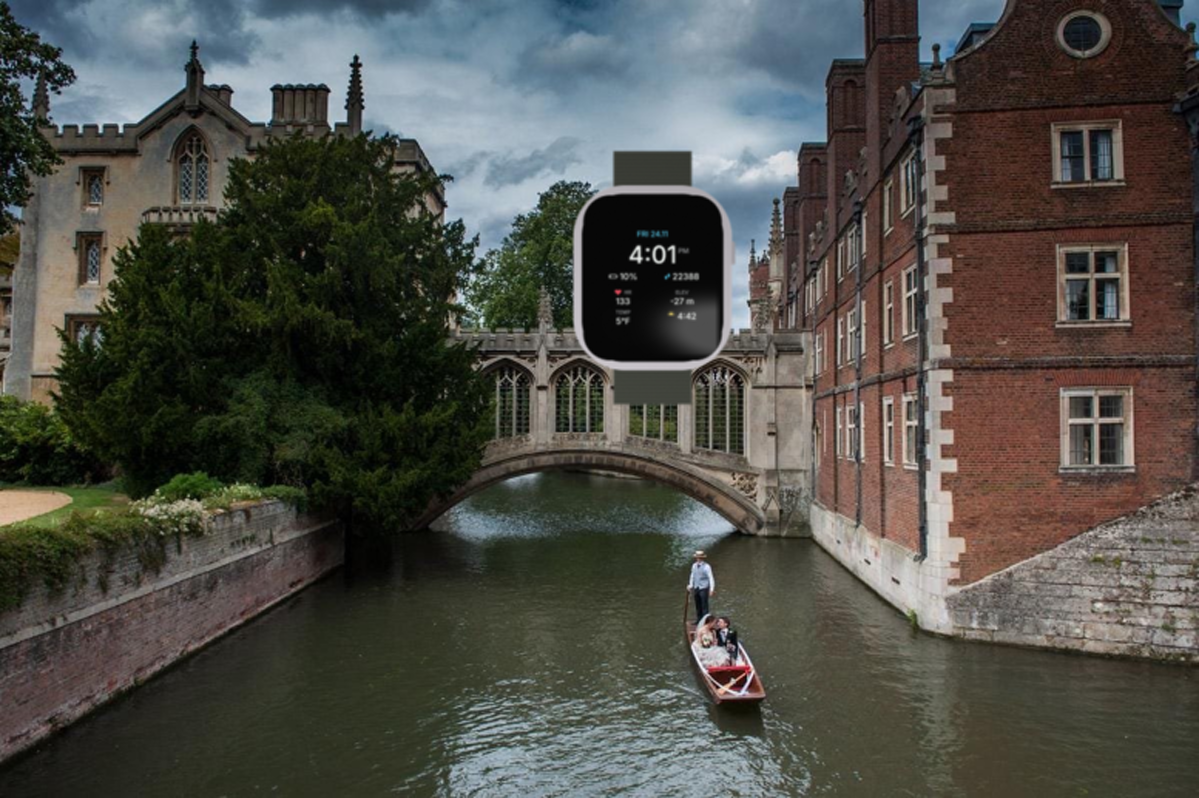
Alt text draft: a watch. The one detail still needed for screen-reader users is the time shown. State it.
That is 4:01
